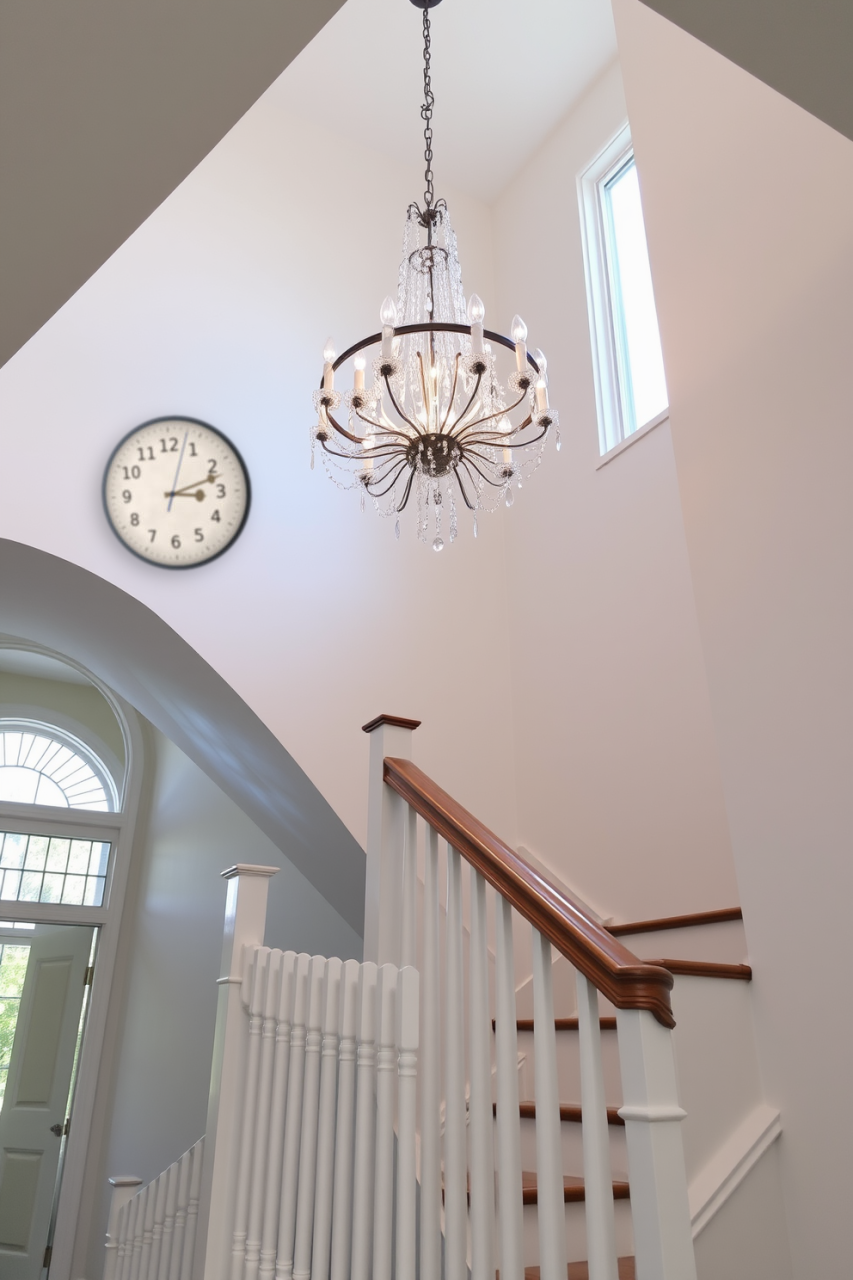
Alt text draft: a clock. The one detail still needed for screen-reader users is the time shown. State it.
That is 3:12:03
